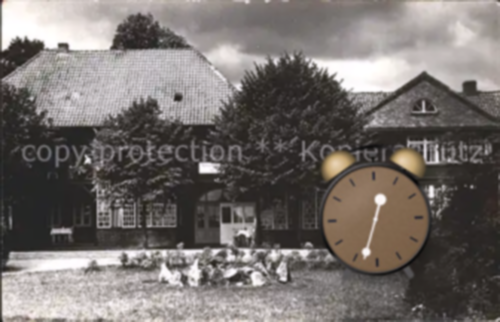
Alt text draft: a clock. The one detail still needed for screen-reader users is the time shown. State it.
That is 12:33
